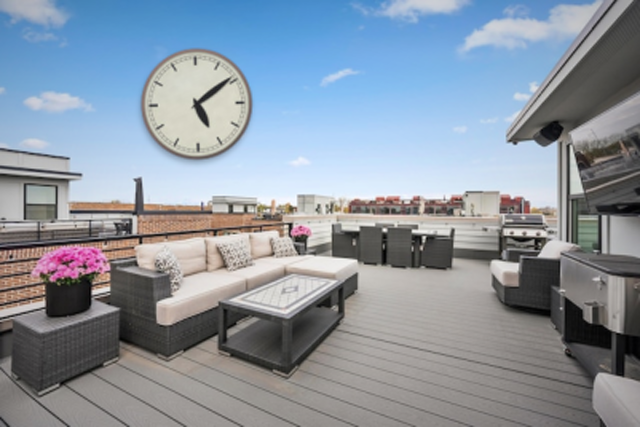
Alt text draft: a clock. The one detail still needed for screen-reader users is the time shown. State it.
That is 5:09
